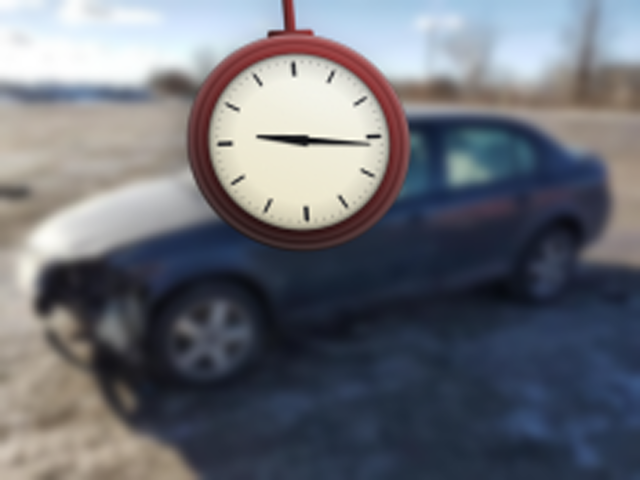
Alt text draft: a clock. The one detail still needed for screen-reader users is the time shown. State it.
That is 9:16
